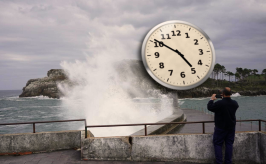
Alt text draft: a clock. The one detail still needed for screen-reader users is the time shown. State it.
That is 4:51
